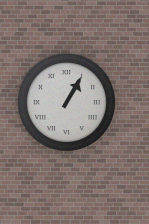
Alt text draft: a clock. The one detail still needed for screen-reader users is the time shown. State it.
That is 1:05
